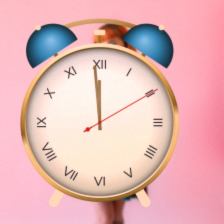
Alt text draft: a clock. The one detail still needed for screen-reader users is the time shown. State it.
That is 11:59:10
